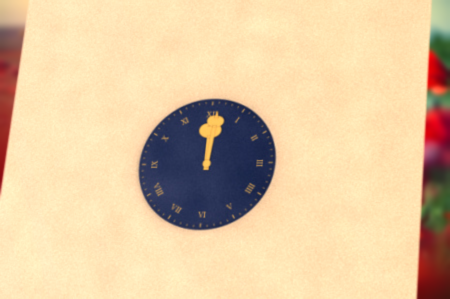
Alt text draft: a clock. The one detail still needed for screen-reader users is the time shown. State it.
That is 12:01
